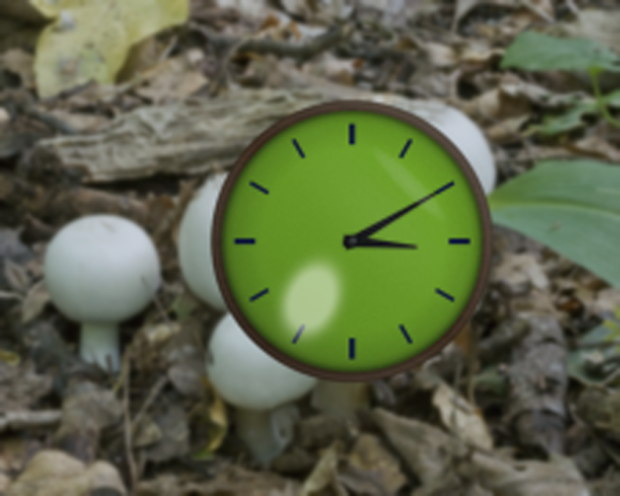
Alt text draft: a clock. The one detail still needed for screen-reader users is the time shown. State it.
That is 3:10
